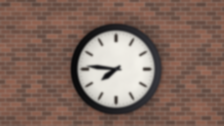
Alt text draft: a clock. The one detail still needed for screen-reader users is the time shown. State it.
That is 7:46
